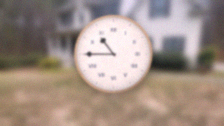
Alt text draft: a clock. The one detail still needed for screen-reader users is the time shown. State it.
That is 10:45
